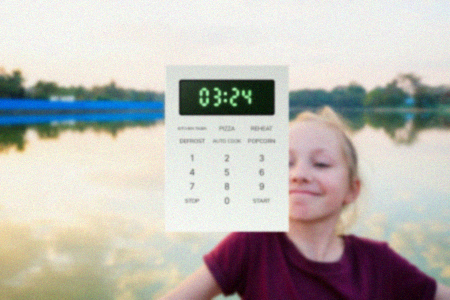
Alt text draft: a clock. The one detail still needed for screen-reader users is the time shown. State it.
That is 3:24
